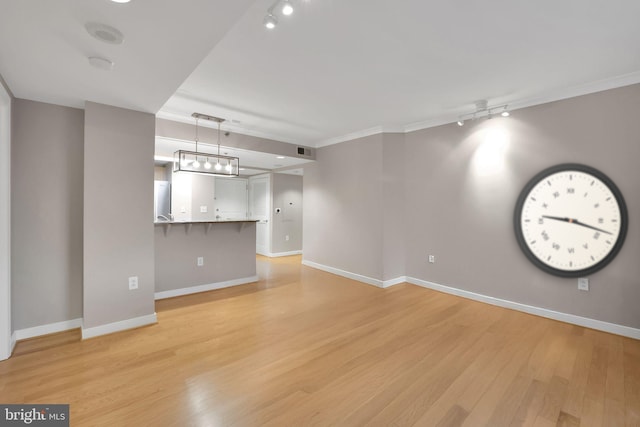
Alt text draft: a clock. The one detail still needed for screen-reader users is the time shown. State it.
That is 9:18
